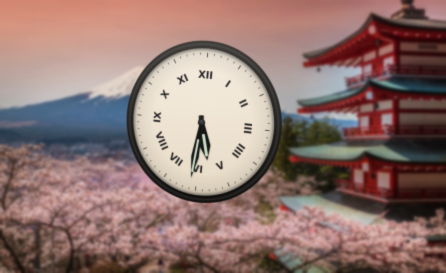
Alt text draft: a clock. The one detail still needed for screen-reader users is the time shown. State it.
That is 5:31
